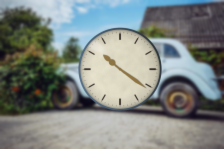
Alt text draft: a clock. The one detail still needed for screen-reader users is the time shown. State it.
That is 10:21
